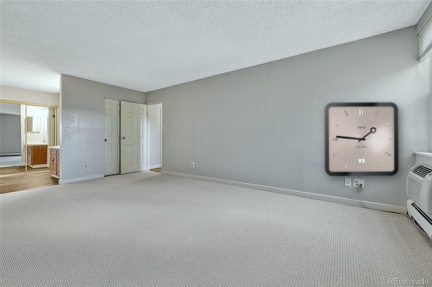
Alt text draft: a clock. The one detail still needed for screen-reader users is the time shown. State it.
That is 1:46
